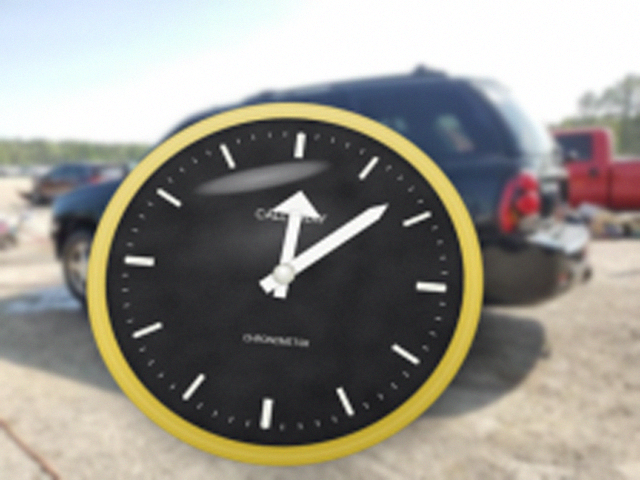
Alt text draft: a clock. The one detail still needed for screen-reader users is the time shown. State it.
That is 12:08
